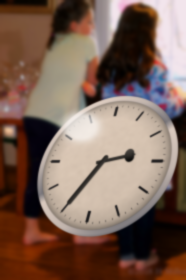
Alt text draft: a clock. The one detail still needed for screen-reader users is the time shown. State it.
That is 2:35
